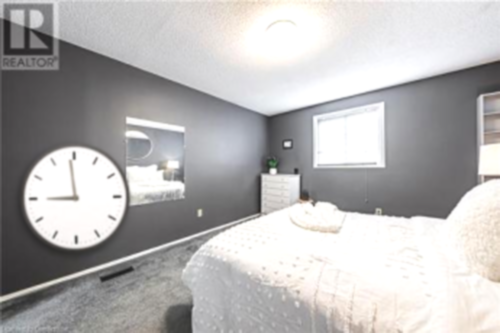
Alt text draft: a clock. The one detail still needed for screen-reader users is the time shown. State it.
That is 8:59
